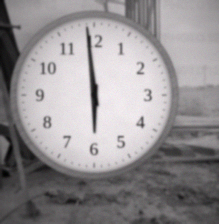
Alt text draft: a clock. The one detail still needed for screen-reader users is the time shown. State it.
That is 5:59
